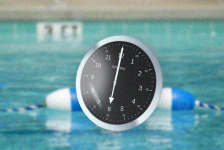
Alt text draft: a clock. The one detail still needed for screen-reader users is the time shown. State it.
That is 6:00
